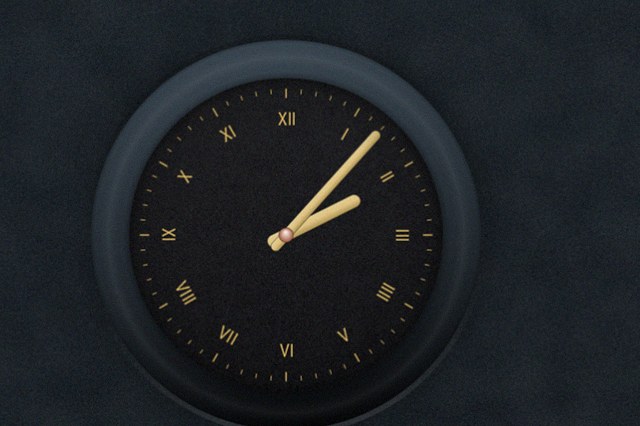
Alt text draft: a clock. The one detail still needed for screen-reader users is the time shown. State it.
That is 2:07
